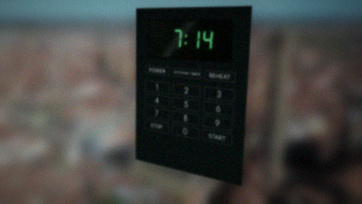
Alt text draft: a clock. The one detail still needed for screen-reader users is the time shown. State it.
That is 7:14
